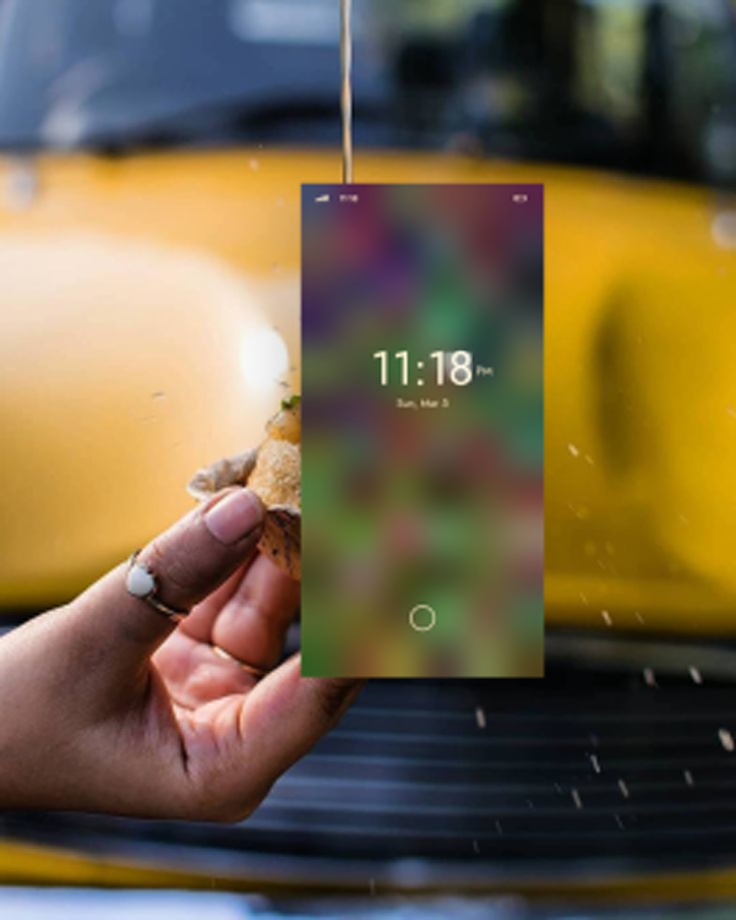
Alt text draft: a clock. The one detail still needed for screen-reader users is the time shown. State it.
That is 11:18
